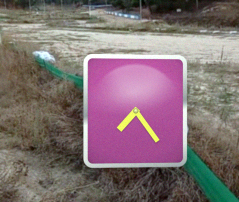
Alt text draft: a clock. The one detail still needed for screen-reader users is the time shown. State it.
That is 7:24
